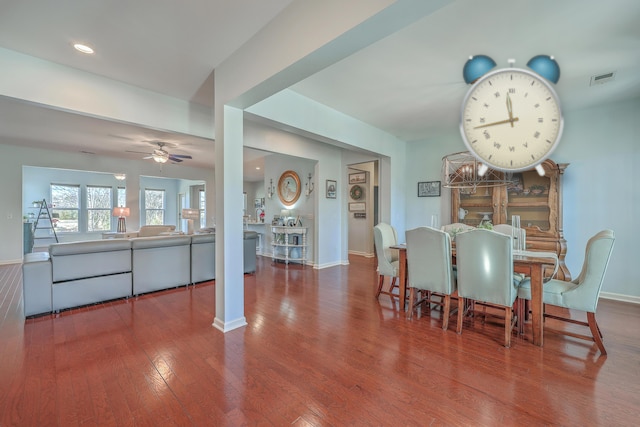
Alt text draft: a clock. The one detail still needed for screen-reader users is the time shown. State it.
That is 11:43
